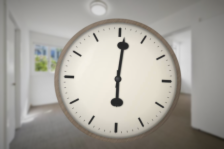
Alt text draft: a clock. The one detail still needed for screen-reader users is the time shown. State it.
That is 6:01
